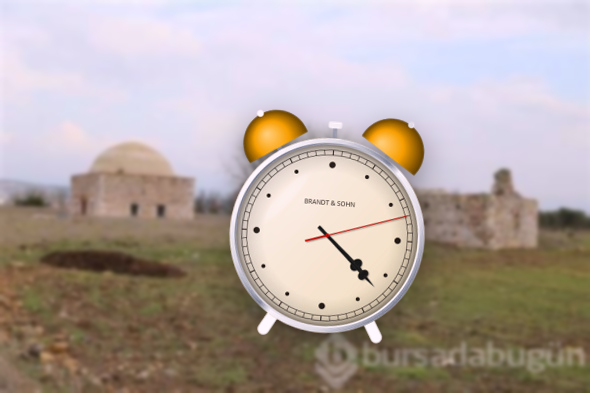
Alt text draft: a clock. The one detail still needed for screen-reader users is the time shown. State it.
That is 4:22:12
